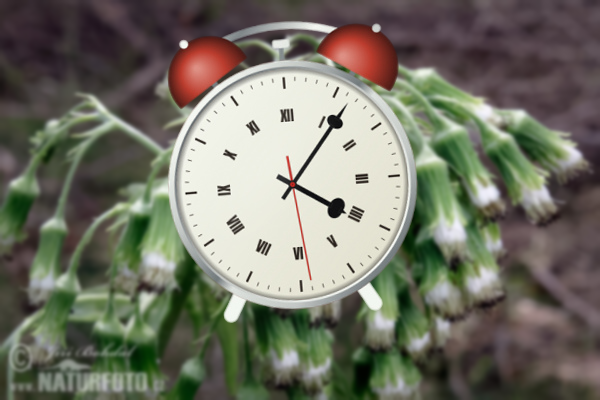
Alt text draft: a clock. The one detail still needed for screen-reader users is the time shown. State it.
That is 4:06:29
